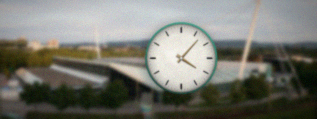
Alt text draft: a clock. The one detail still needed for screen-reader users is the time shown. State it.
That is 4:07
